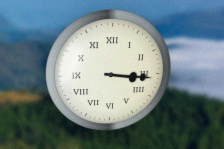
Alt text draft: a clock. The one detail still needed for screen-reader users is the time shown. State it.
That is 3:16
